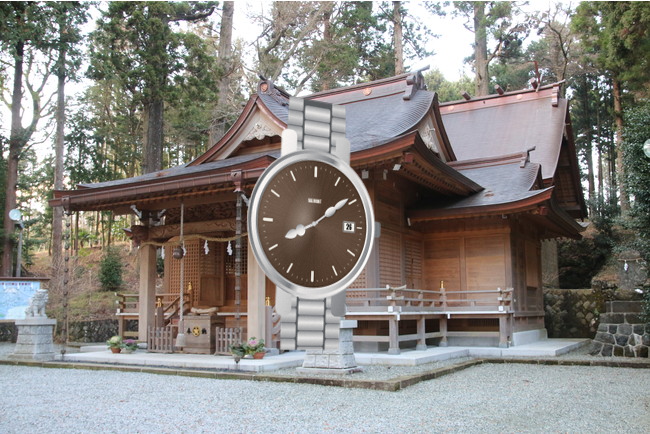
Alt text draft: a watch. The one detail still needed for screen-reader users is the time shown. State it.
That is 8:09
